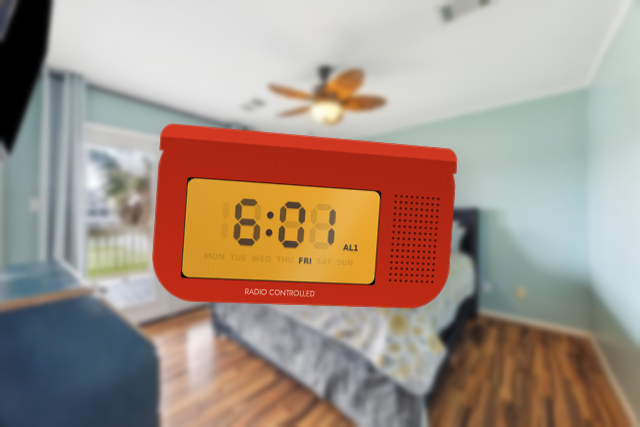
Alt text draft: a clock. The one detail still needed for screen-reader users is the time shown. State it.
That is 6:01
